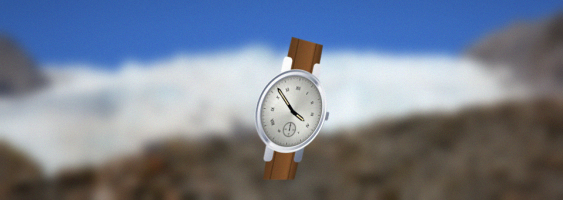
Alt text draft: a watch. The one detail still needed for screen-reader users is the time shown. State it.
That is 3:52
